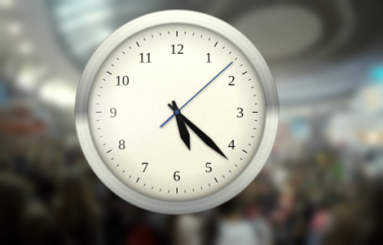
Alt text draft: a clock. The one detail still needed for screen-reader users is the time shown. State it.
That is 5:22:08
